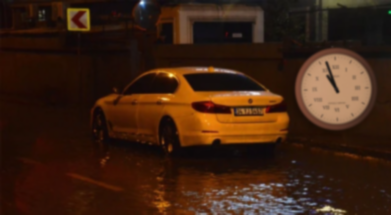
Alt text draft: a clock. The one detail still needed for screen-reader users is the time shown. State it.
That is 10:57
